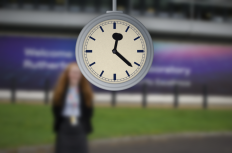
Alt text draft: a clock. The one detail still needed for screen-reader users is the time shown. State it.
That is 12:22
